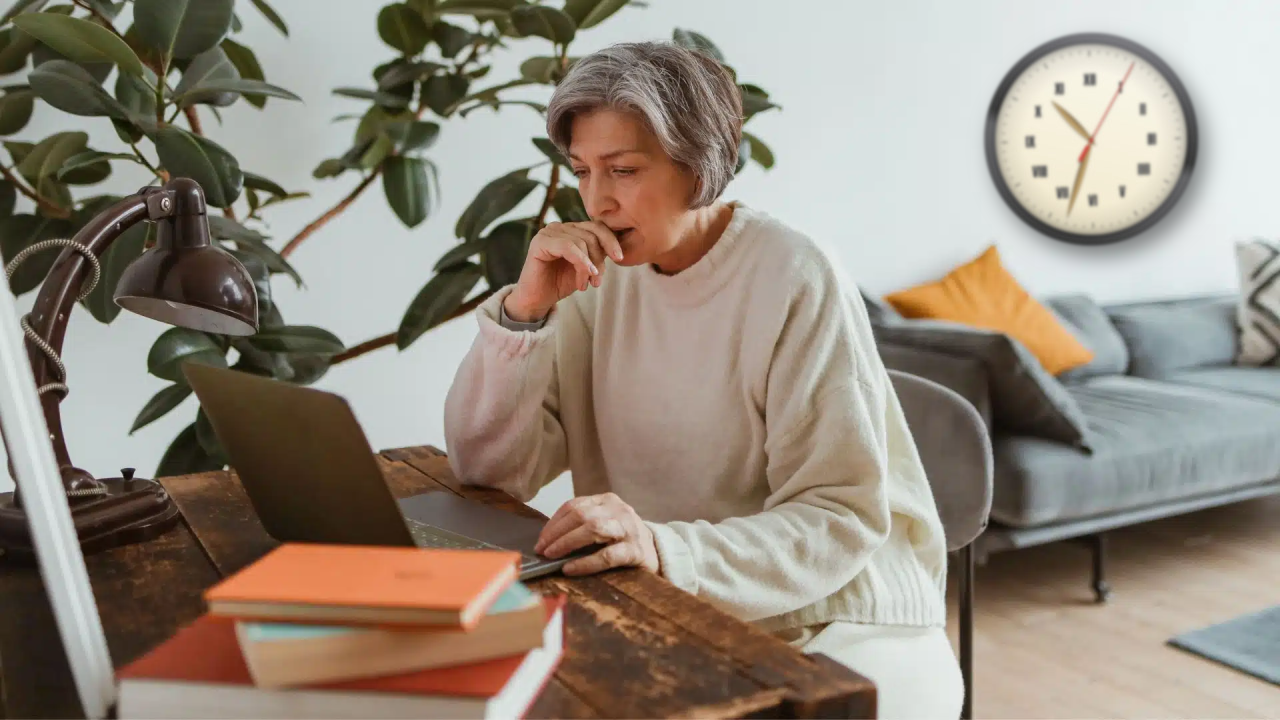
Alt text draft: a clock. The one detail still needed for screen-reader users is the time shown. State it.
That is 10:33:05
